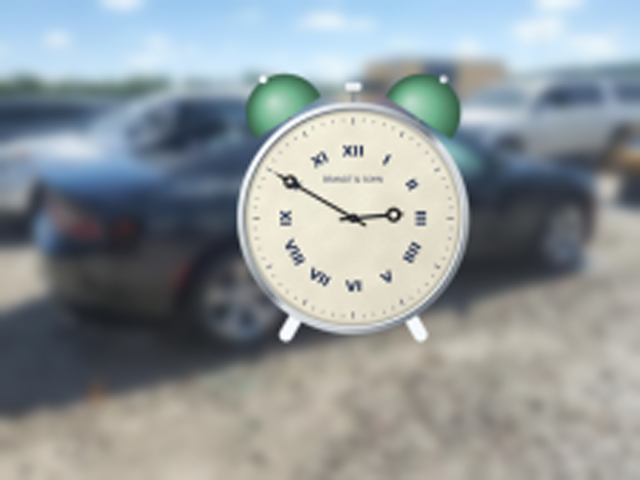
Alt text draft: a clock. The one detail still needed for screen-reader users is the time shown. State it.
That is 2:50
